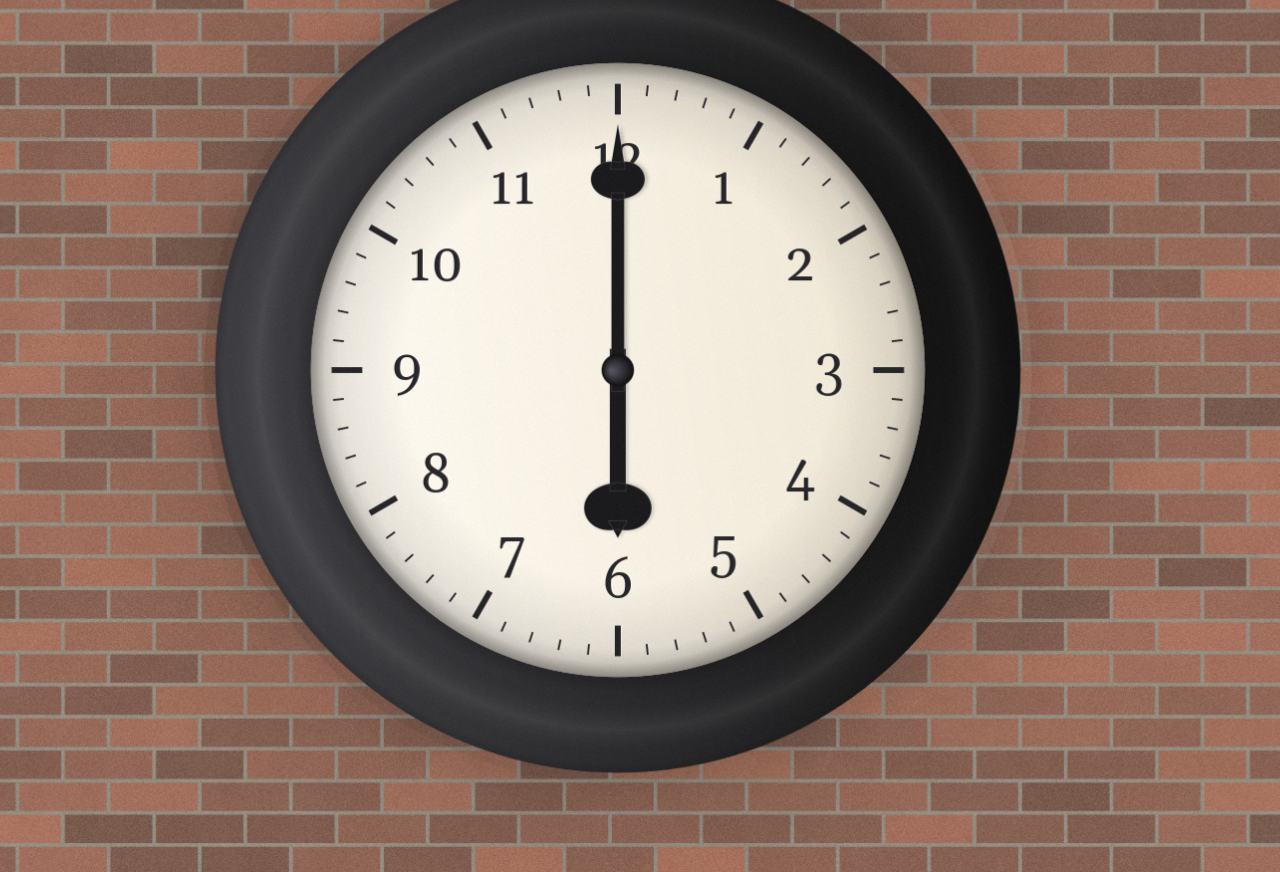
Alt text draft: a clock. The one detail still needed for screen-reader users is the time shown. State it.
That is 6:00
